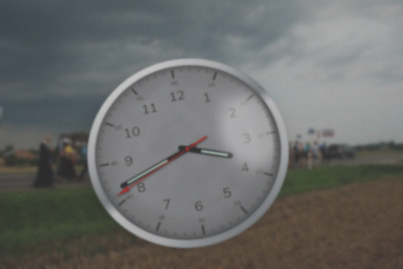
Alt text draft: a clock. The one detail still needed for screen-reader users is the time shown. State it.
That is 3:41:41
